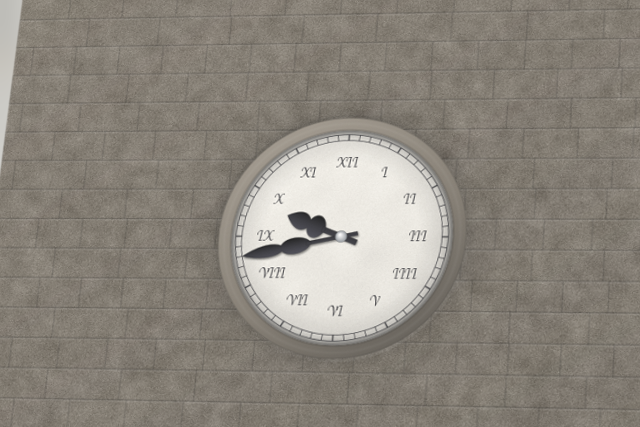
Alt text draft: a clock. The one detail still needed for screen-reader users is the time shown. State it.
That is 9:43
